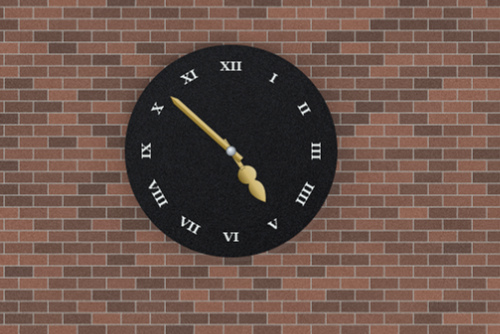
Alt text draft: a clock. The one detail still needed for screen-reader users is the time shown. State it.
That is 4:52
